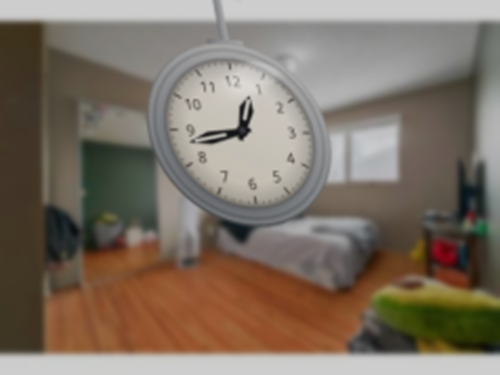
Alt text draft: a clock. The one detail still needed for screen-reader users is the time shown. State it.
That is 12:43
